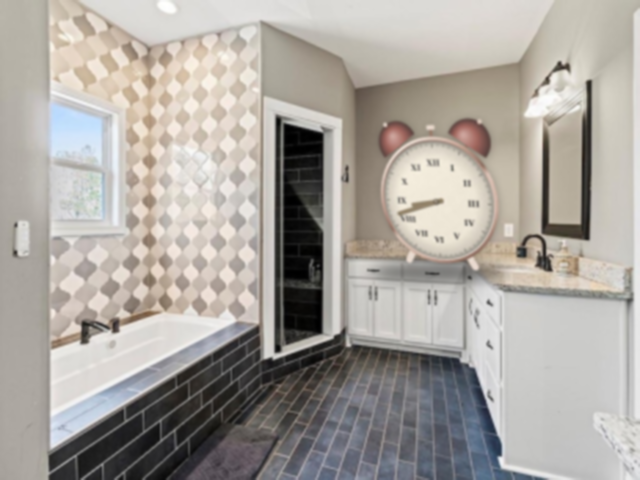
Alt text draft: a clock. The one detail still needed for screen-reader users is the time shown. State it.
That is 8:42
